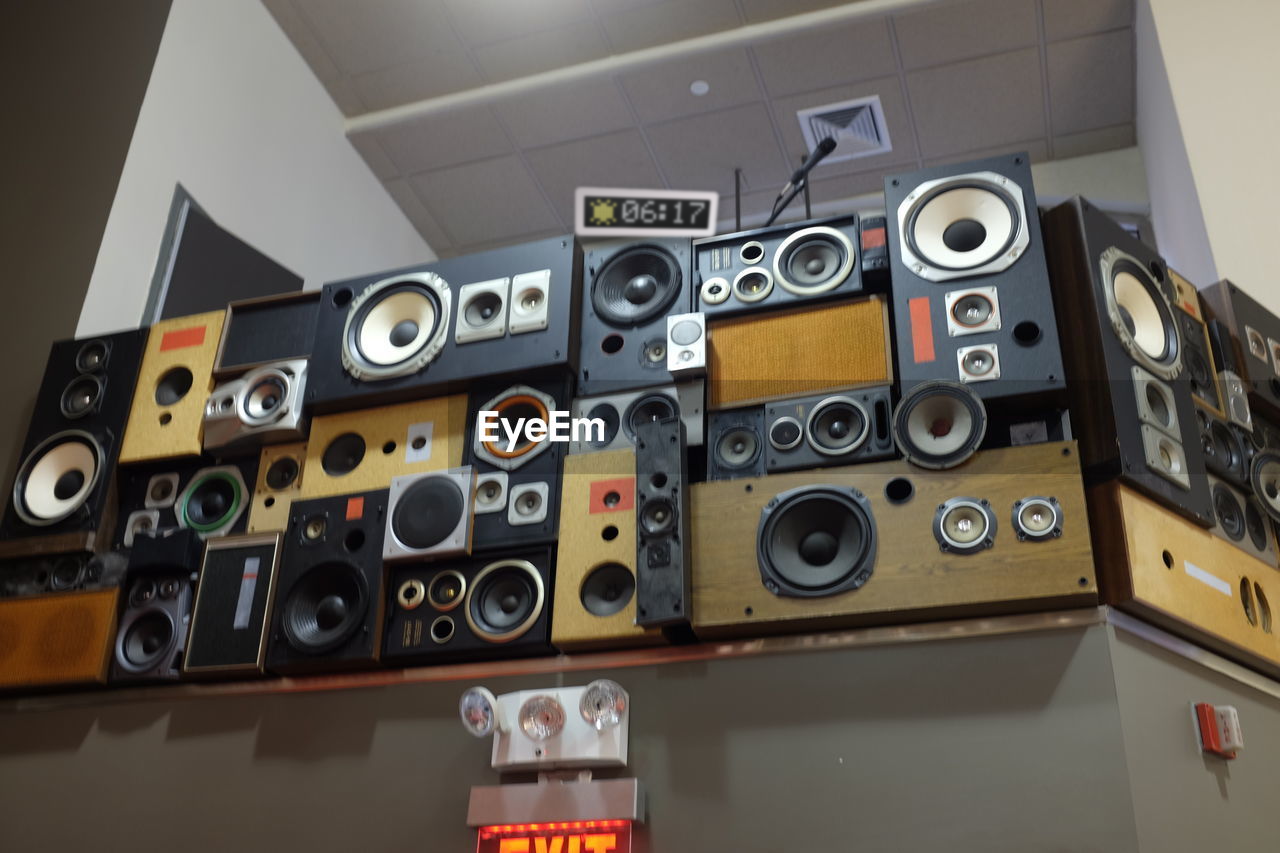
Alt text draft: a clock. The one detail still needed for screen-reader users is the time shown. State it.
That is 6:17
